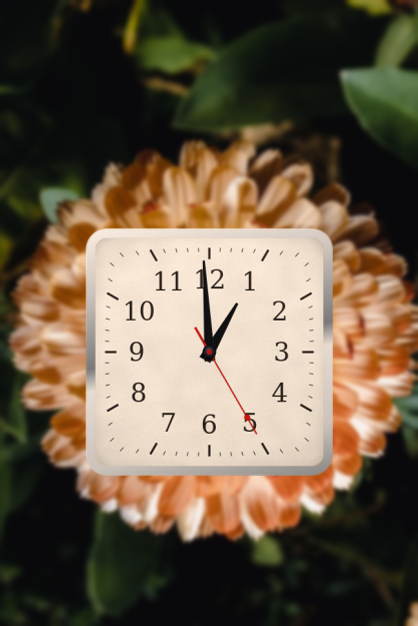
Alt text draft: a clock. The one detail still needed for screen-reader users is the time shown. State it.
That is 12:59:25
